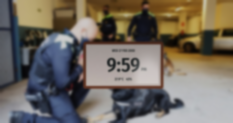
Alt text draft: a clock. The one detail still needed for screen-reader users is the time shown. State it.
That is 9:59
